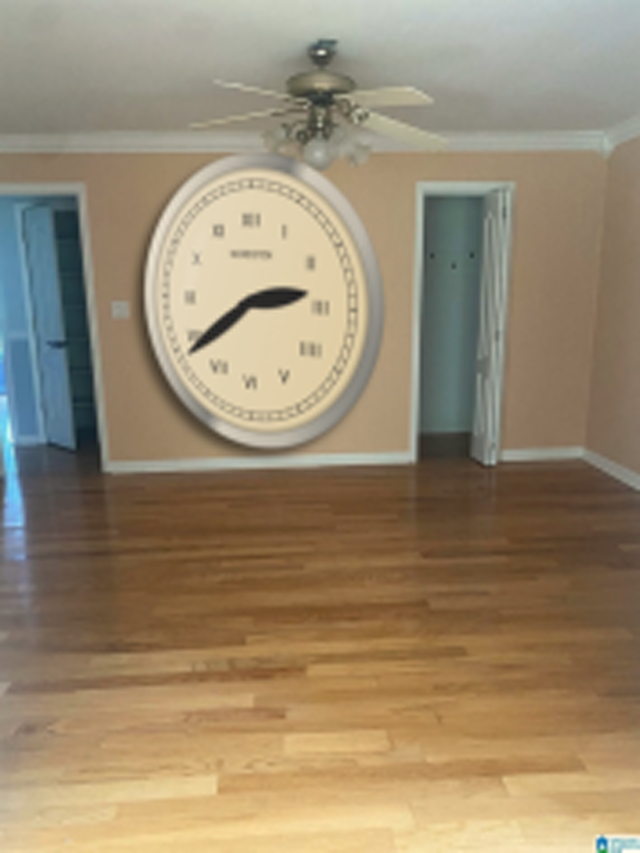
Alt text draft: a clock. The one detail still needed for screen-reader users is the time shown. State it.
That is 2:39
